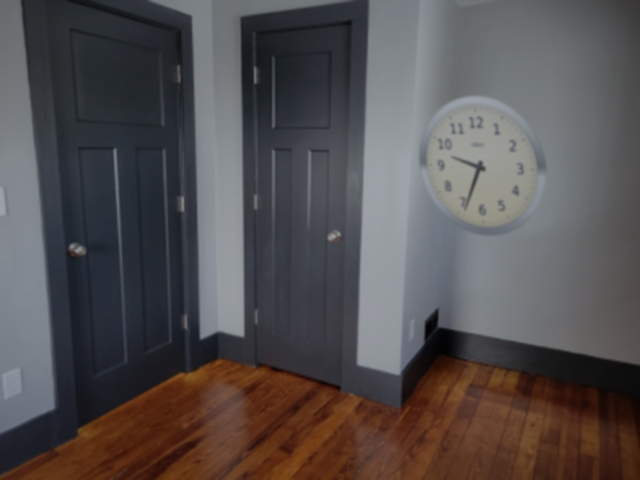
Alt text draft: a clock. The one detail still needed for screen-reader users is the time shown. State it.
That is 9:34
